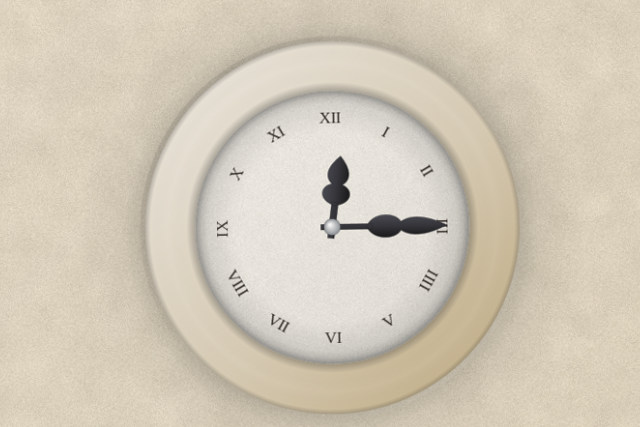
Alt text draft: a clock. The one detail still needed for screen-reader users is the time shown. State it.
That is 12:15
